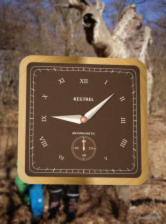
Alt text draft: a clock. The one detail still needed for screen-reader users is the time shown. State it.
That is 9:08
